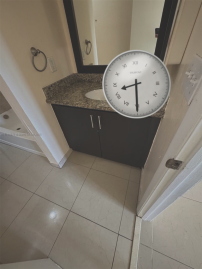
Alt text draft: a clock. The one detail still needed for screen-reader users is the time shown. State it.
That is 8:30
